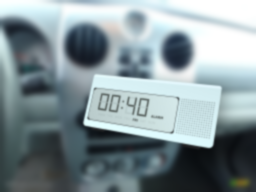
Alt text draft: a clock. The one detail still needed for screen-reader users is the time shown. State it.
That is 0:40
